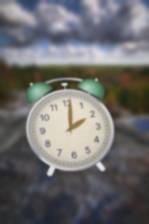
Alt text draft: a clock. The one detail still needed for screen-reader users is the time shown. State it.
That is 2:01
